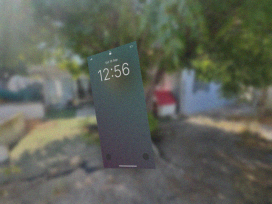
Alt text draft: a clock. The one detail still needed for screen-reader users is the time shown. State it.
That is 12:56
